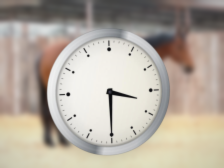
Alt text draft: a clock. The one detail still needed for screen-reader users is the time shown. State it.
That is 3:30
